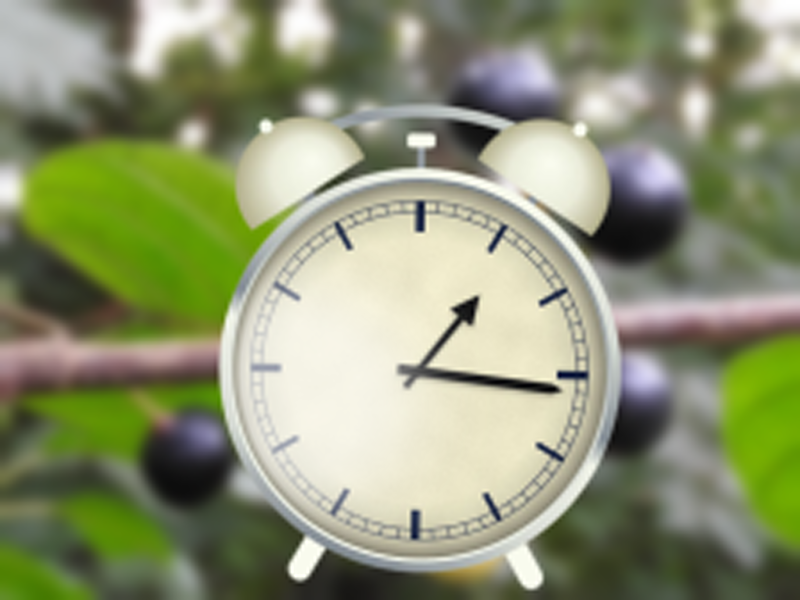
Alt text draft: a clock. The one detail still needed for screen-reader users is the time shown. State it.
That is 1:16
